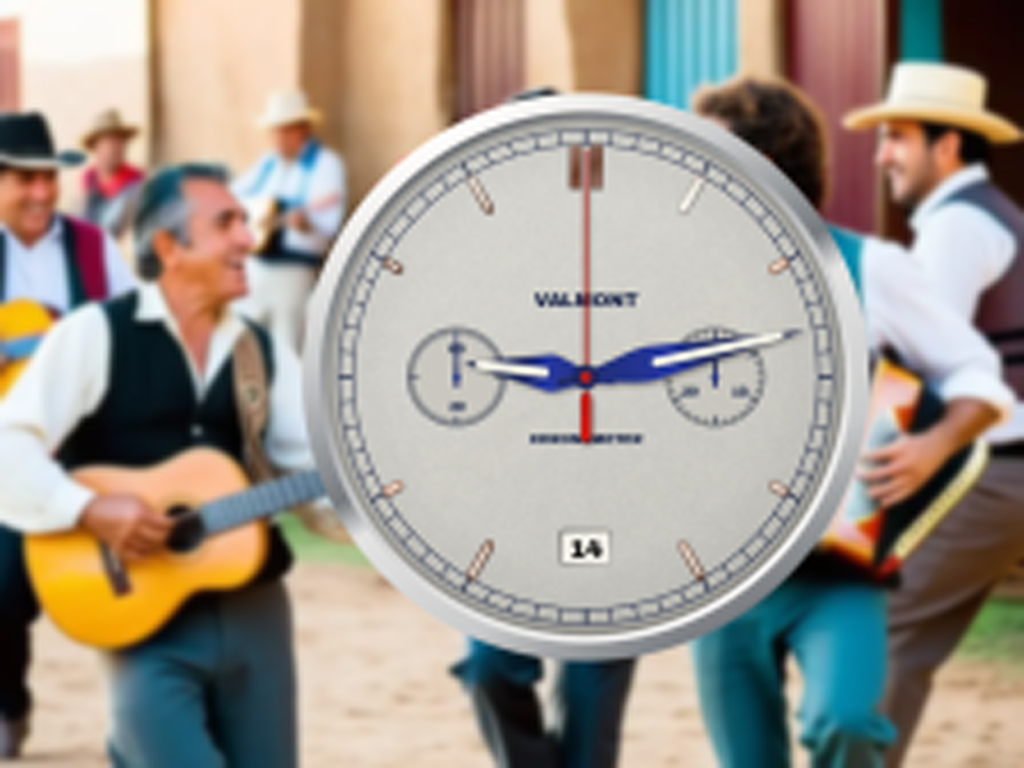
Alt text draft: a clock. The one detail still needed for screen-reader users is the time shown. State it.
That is 9:13
